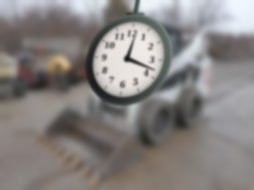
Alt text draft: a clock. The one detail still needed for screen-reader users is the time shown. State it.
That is 12:18
